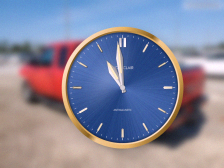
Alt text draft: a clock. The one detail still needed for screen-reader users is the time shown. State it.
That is 10:59
